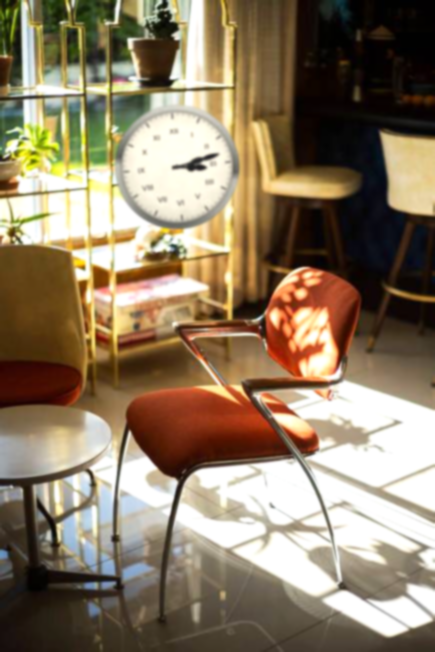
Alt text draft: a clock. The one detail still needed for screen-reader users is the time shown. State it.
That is 3:13
